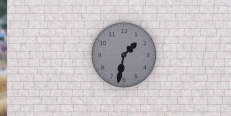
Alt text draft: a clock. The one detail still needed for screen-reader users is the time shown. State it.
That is 1:32
